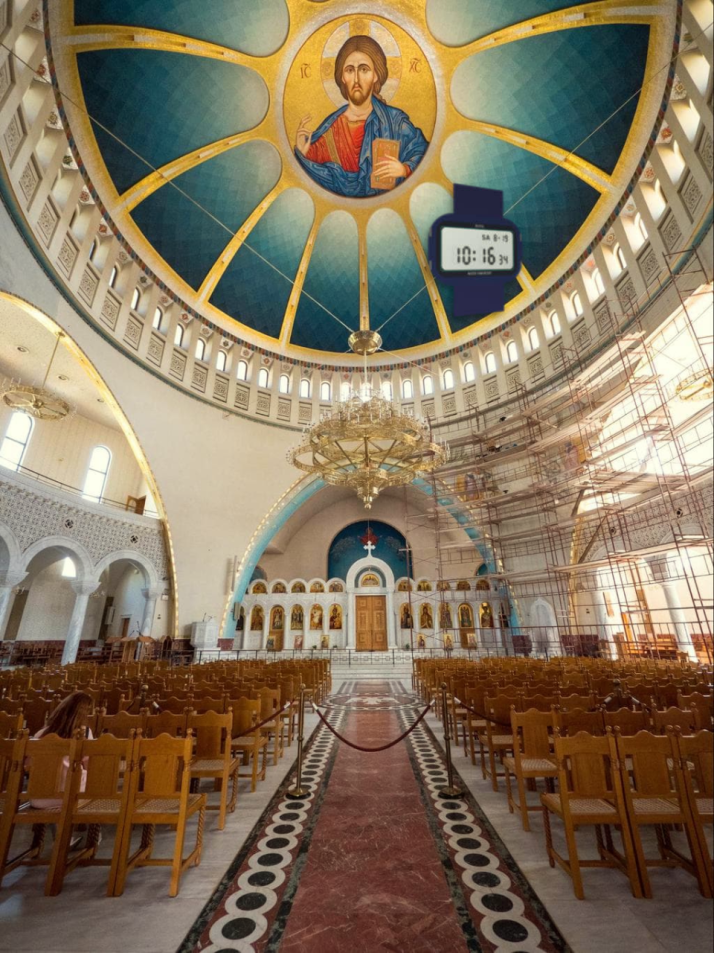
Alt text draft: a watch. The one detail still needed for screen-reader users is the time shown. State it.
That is 10:16:34
